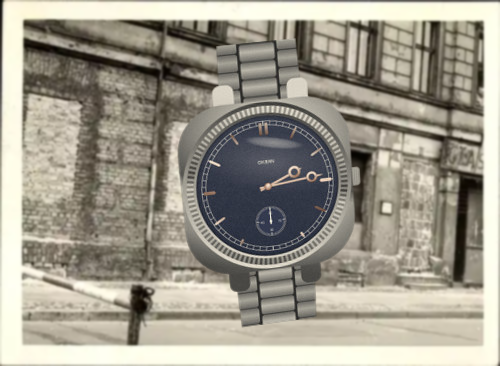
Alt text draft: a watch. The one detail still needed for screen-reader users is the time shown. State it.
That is 2:14
